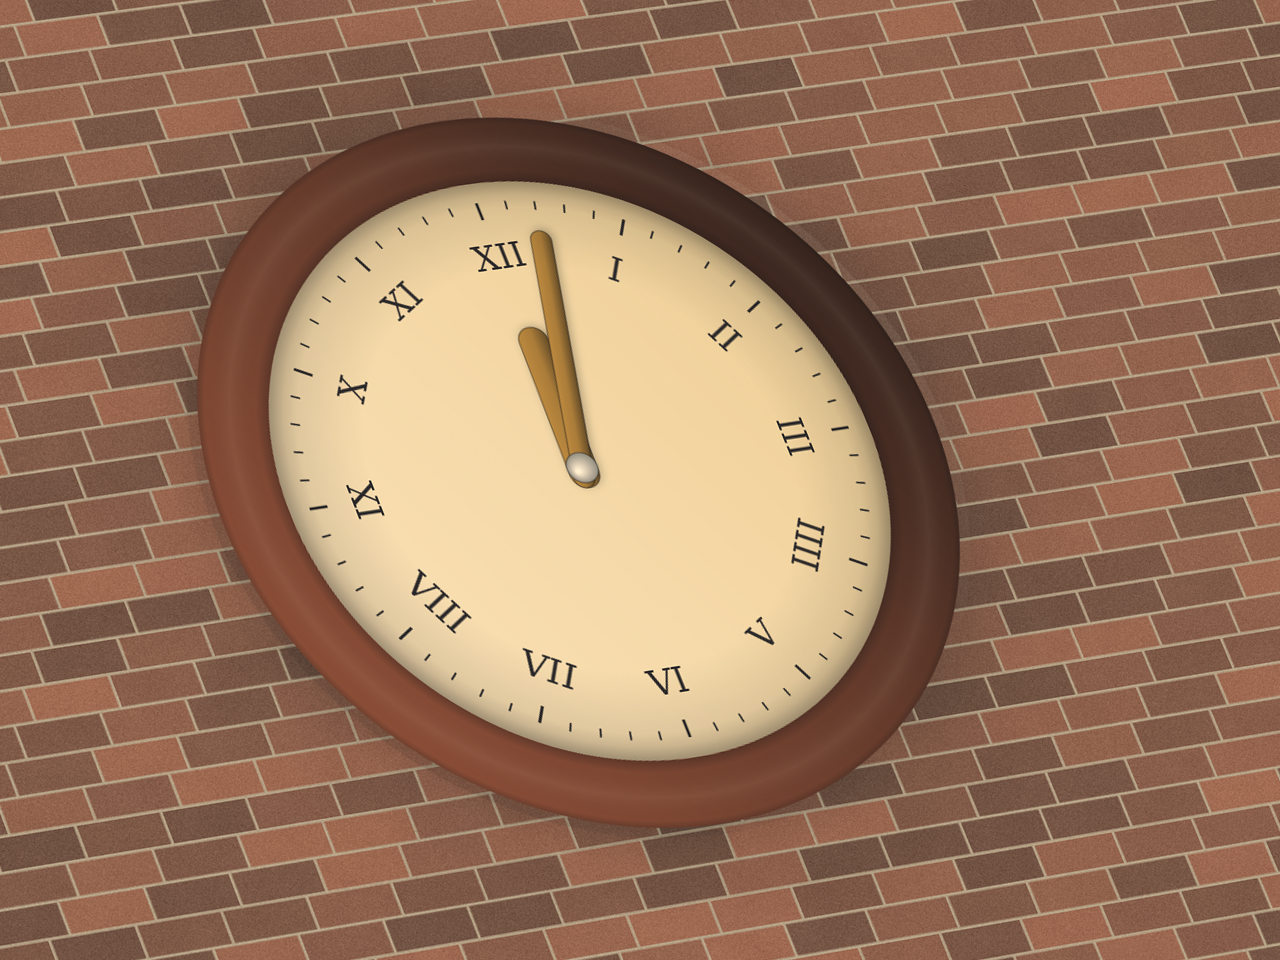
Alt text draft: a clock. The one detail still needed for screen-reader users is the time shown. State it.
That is 12:02
